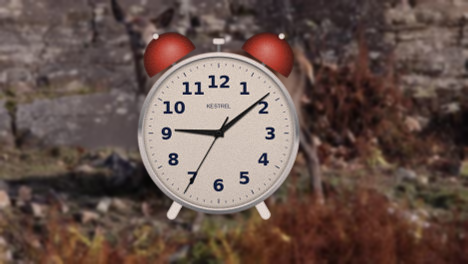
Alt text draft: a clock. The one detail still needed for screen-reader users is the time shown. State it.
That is 9:08:35
